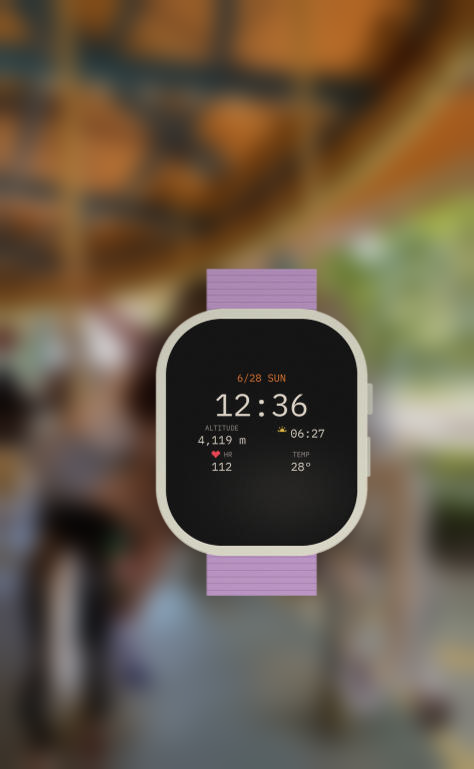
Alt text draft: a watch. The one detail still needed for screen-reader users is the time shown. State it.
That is 12:36
